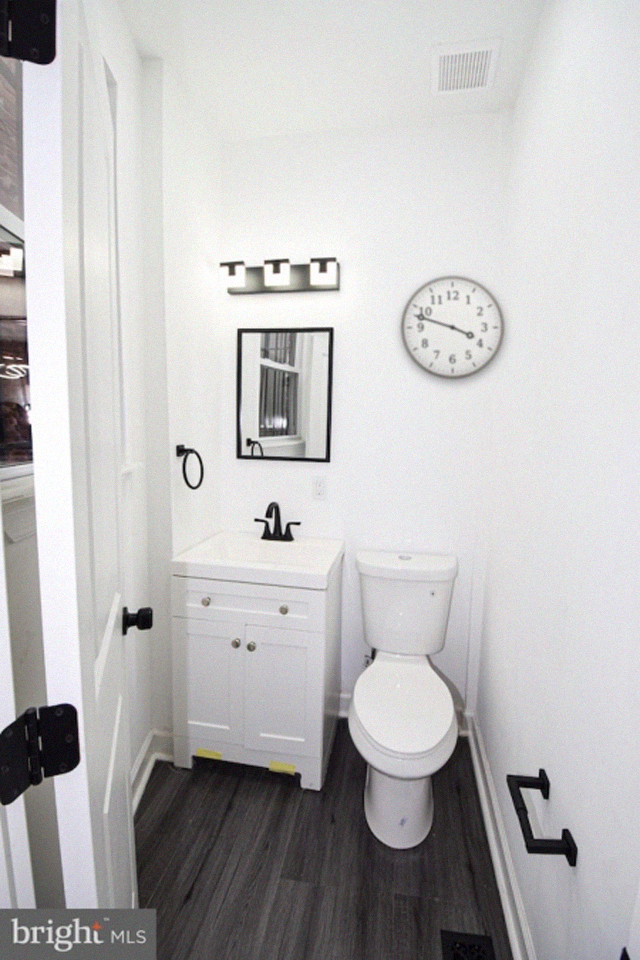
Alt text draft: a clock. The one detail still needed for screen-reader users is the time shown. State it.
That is 3:48
